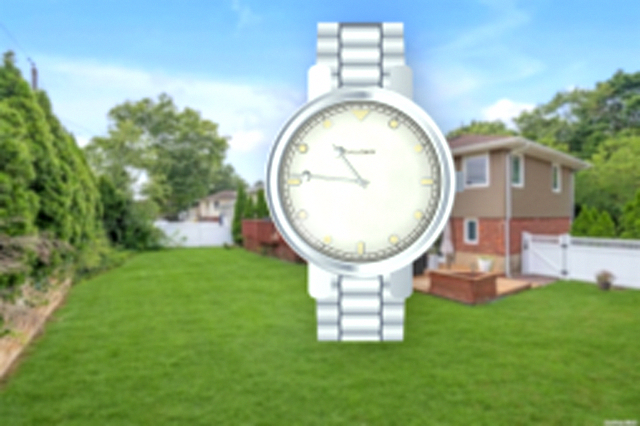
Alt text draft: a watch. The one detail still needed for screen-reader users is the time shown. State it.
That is 10:46
